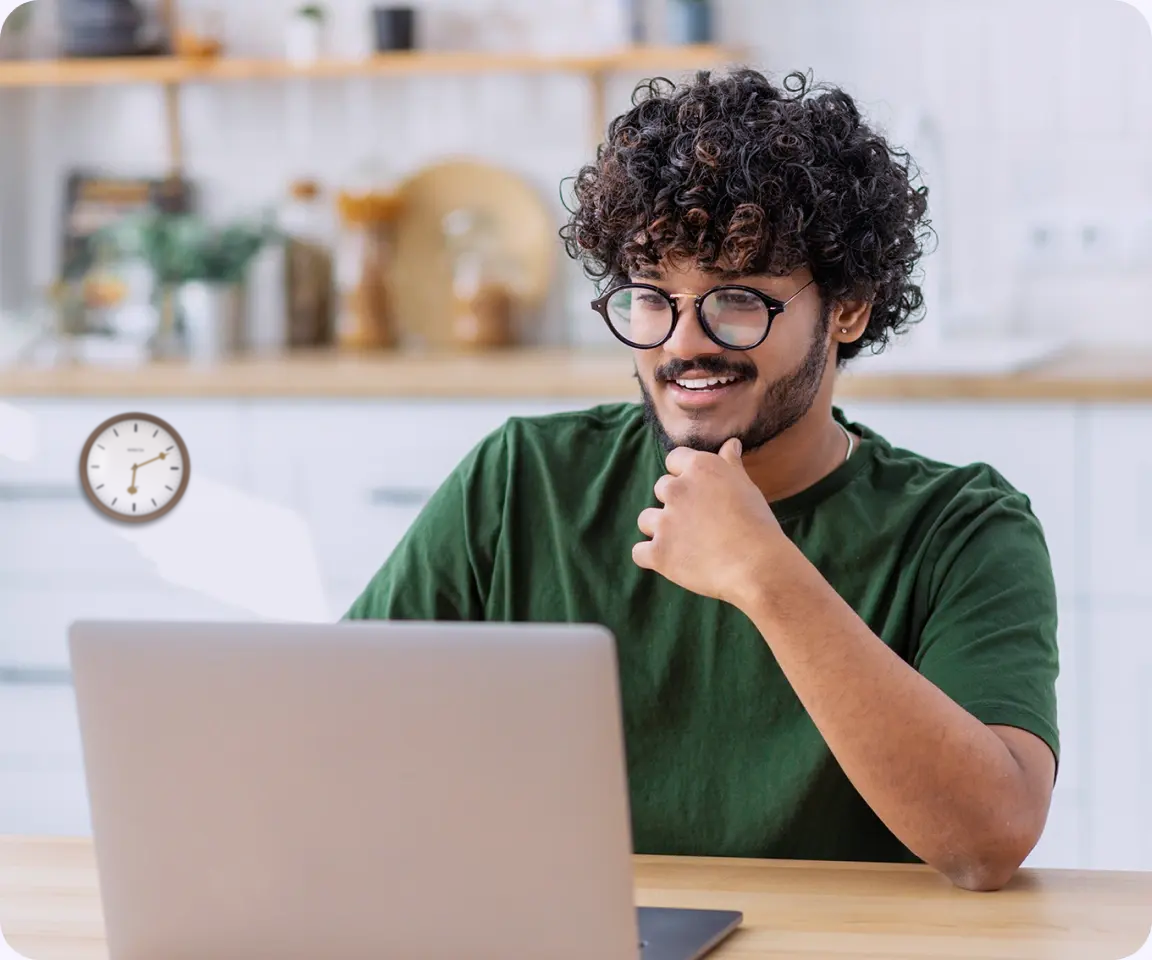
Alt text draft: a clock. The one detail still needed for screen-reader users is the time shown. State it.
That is 6:11
